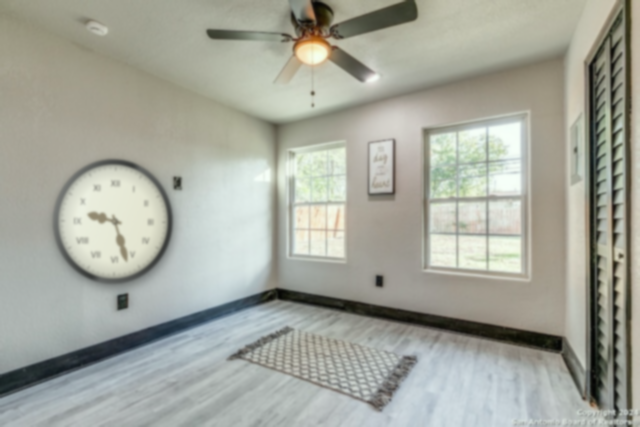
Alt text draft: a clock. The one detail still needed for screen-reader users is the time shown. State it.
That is 9:27
